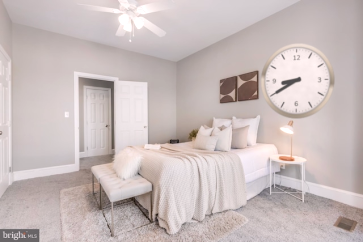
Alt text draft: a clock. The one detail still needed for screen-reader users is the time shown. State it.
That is 8:40
